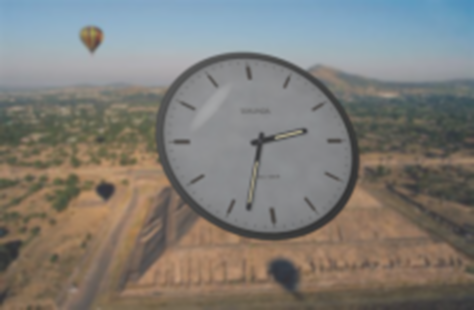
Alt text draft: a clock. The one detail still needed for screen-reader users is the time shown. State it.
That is 2:33
